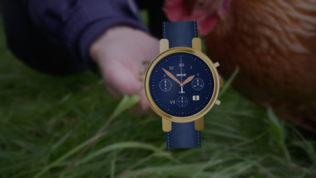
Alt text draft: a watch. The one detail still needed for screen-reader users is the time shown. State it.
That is 1:52
